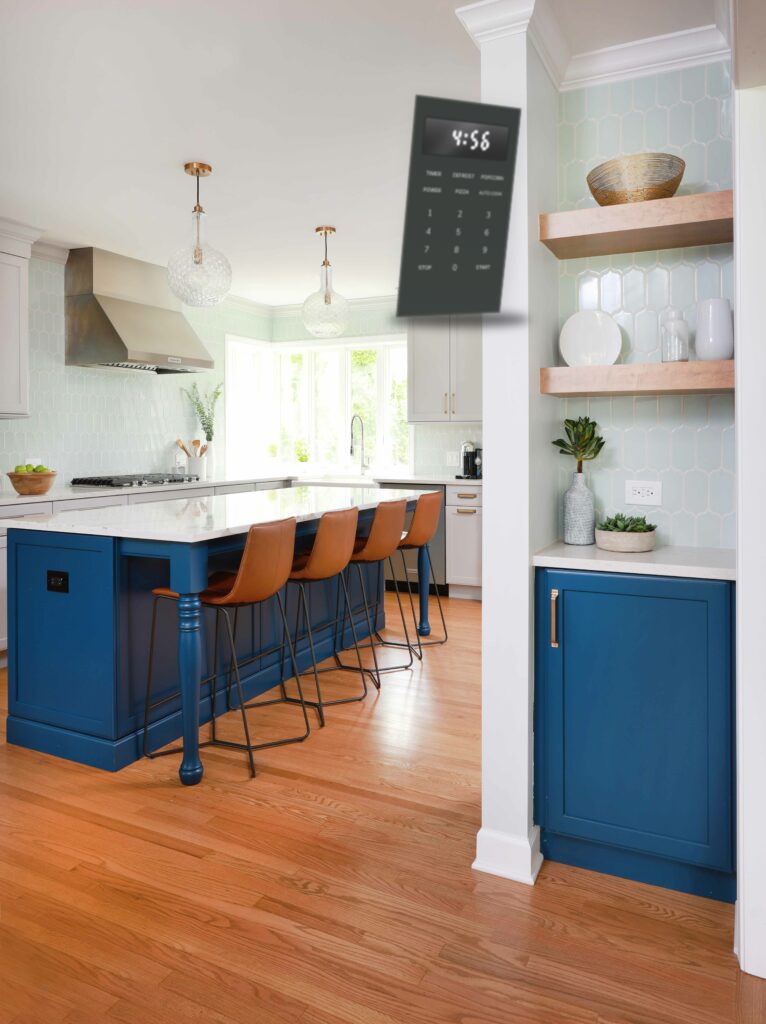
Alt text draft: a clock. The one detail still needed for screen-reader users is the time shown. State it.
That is 4:56
